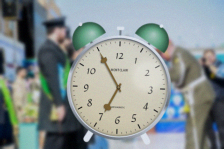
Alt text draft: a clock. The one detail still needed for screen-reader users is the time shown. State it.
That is 6:55
